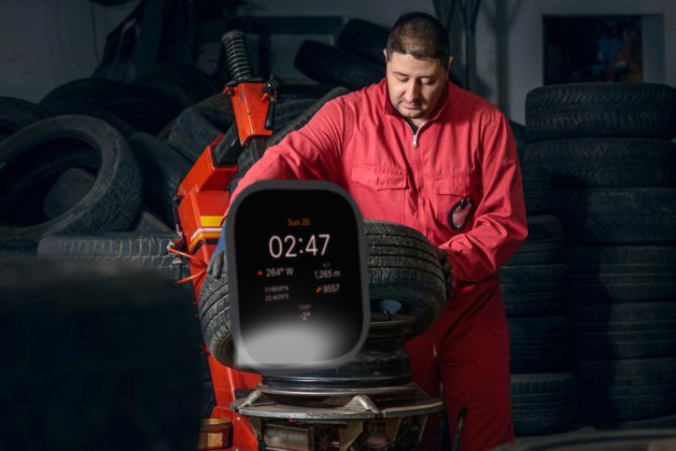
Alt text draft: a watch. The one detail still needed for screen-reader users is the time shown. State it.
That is 2:47
